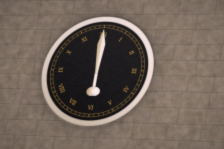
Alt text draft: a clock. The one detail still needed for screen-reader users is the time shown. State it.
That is 6:00
